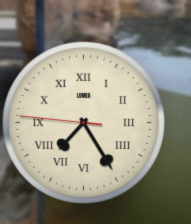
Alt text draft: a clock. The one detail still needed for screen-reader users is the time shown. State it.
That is 7:24:46
